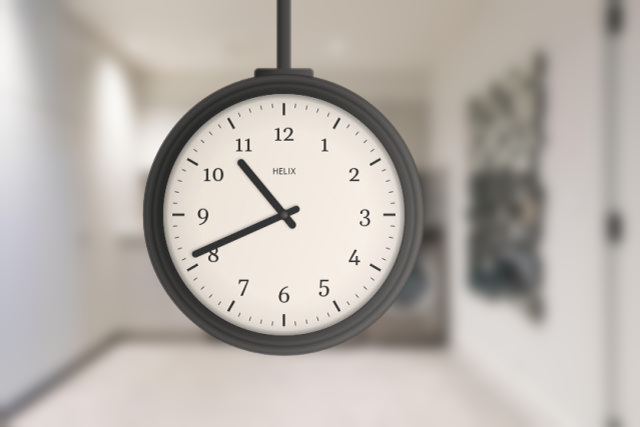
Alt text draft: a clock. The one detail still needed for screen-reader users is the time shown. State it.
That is 10:41
